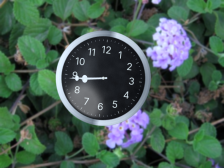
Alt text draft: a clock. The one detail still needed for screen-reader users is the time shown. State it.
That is 8:44
